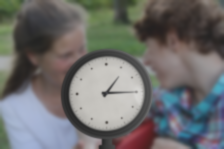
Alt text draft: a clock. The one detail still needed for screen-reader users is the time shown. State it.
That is 1:15
